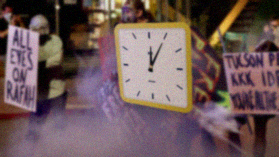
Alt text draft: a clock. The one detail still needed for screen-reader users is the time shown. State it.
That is 12:05
